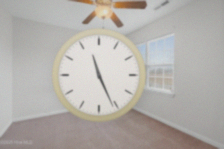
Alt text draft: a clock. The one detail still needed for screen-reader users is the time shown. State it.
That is 11:26
